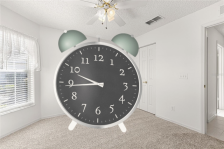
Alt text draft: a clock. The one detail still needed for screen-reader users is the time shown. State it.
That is 9:44
